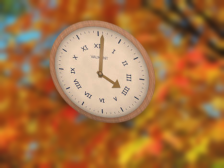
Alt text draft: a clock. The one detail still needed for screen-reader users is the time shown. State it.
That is 4:01
